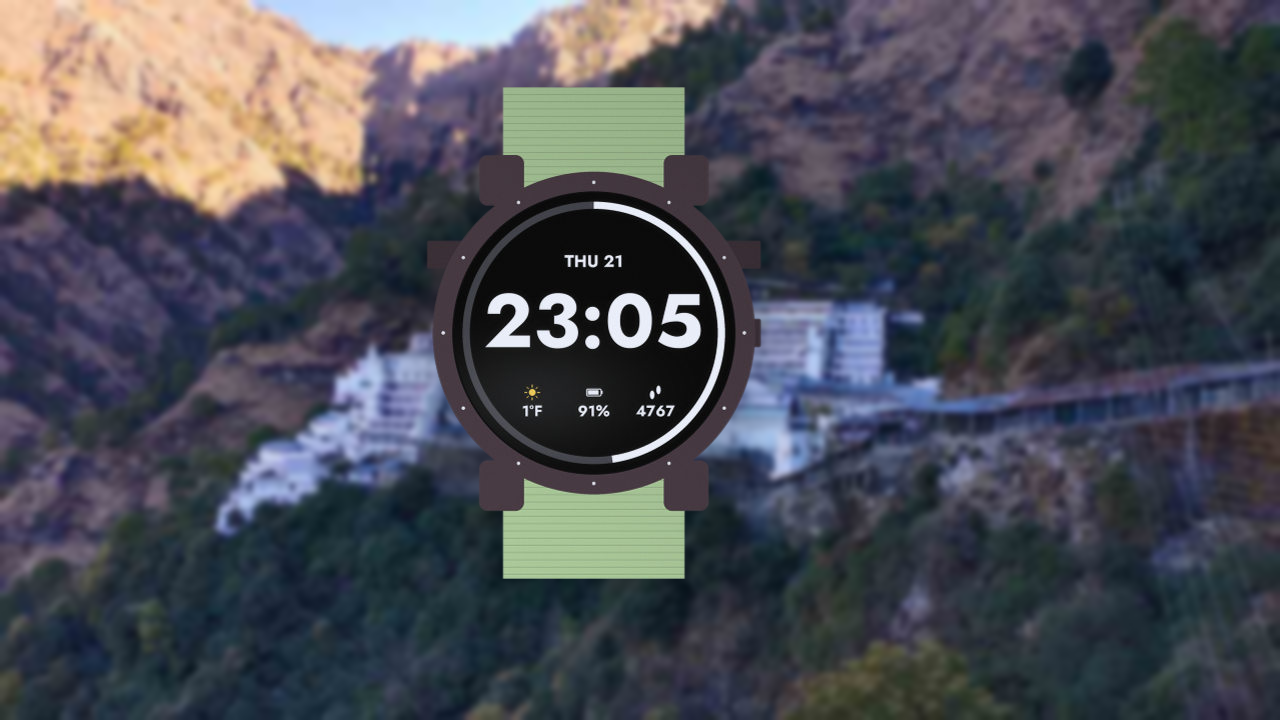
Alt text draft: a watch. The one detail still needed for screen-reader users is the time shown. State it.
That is 23:05
